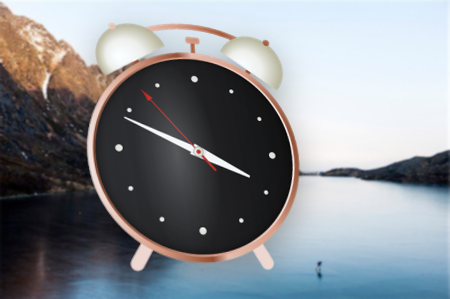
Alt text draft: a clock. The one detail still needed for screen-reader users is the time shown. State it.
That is 3:48:53
